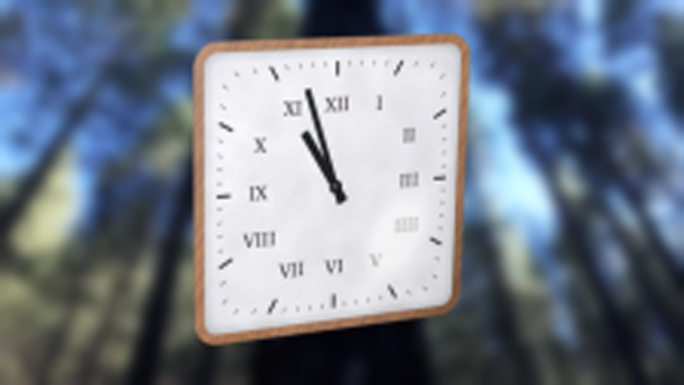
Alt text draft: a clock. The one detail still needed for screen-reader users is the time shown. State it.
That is 10:57
